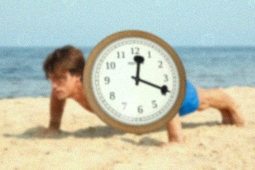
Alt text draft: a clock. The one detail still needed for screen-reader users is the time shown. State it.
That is 12:19
